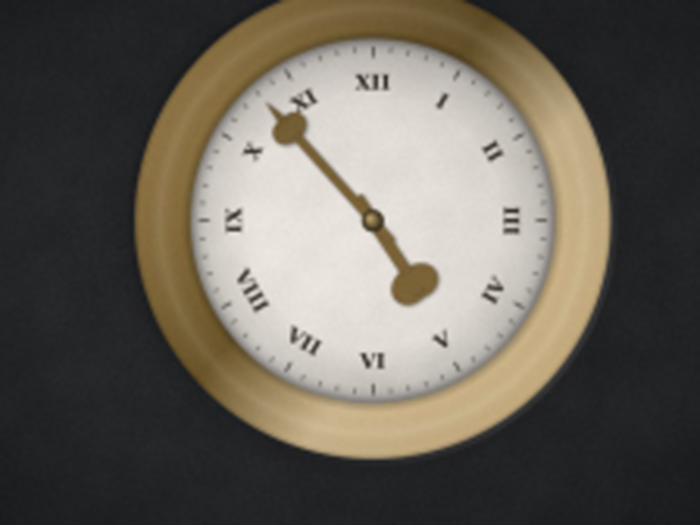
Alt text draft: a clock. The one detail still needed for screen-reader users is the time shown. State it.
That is 4:53
